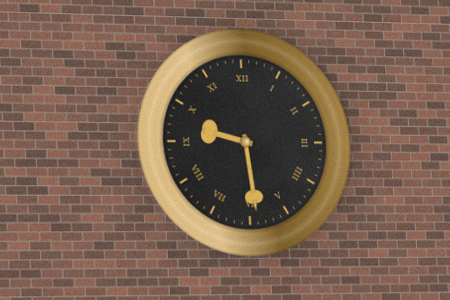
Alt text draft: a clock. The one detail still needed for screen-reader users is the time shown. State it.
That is 9:29
